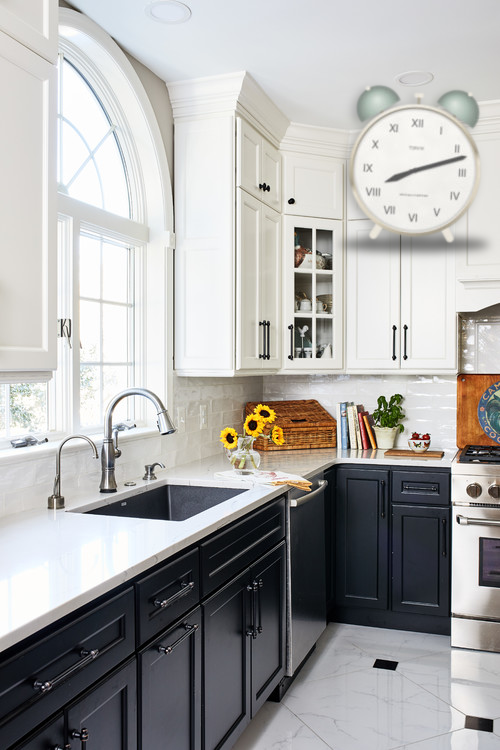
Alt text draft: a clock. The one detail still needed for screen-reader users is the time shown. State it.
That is 8:12
